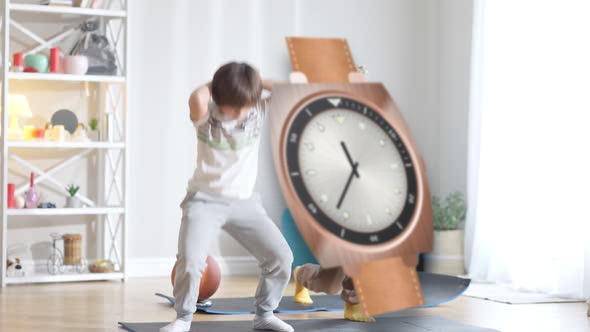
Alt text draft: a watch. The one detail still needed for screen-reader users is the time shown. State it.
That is 11:37
